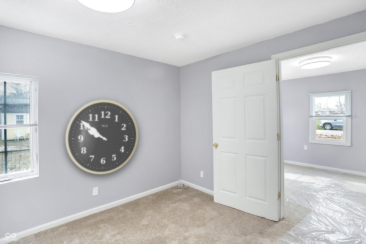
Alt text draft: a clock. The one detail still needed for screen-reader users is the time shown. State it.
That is 9:51
